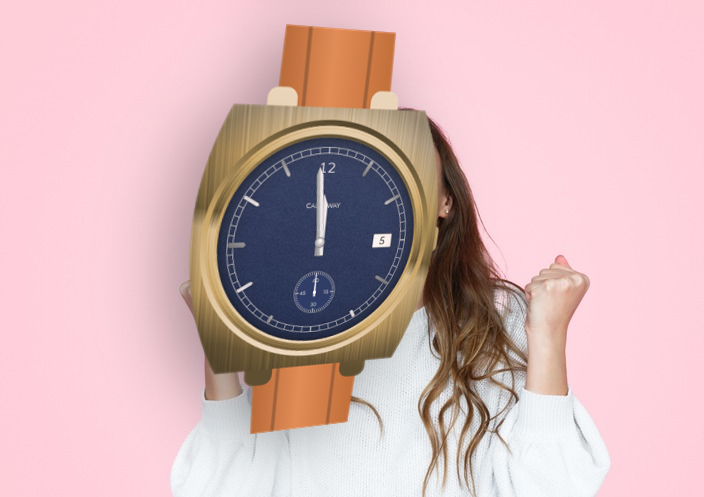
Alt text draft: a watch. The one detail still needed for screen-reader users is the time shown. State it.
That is 11:59
